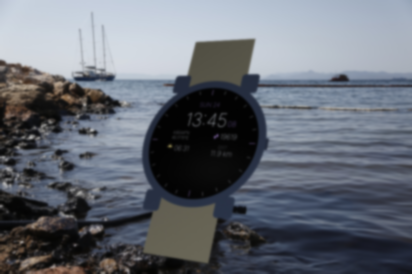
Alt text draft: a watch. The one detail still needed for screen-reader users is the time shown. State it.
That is 13:45
